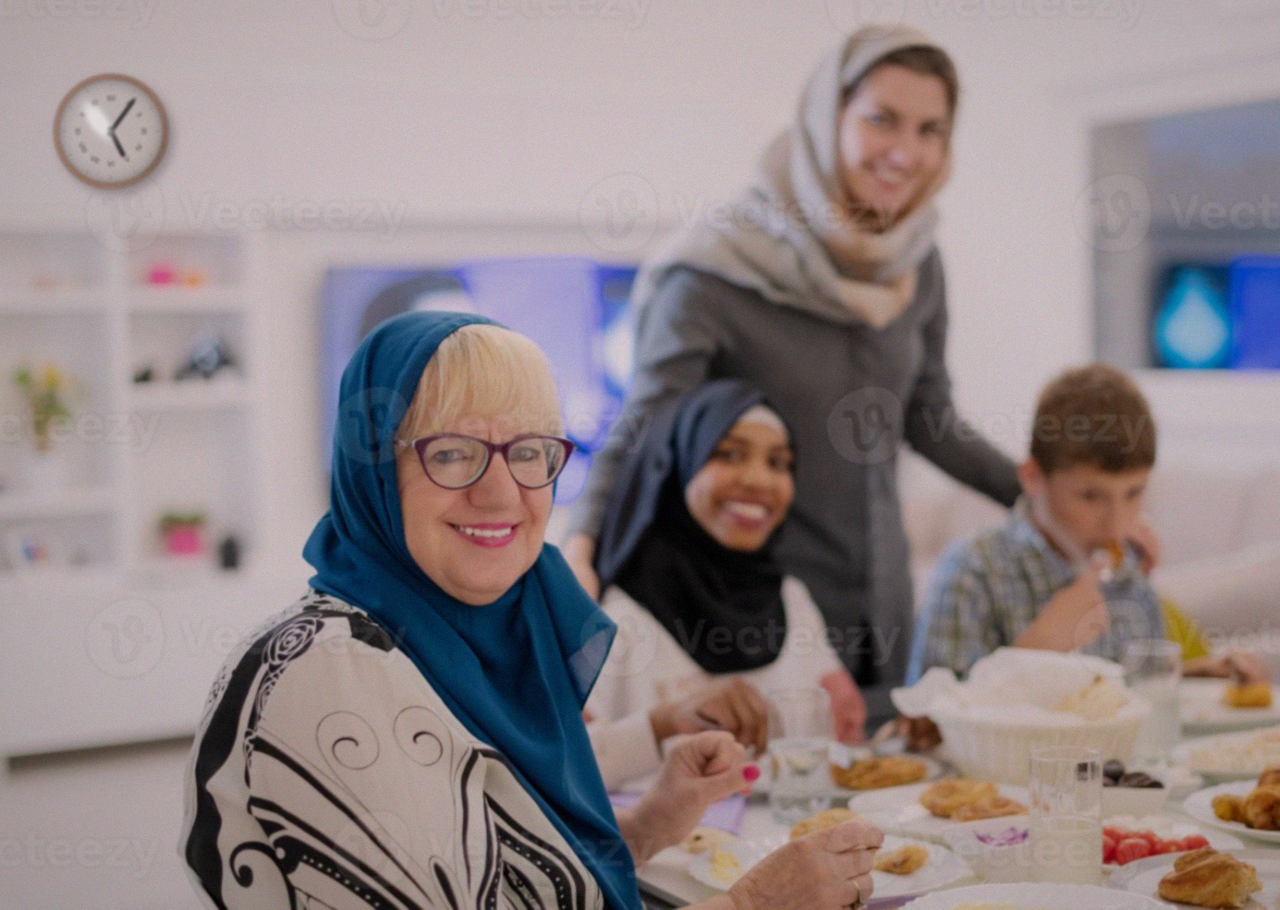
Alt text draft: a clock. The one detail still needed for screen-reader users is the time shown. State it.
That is 5:06
